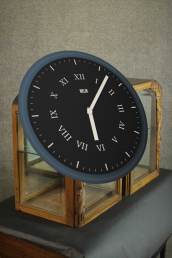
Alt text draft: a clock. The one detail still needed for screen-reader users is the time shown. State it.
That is 6:07
